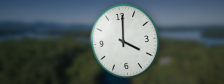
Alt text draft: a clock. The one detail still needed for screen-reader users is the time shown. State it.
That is 4:01
